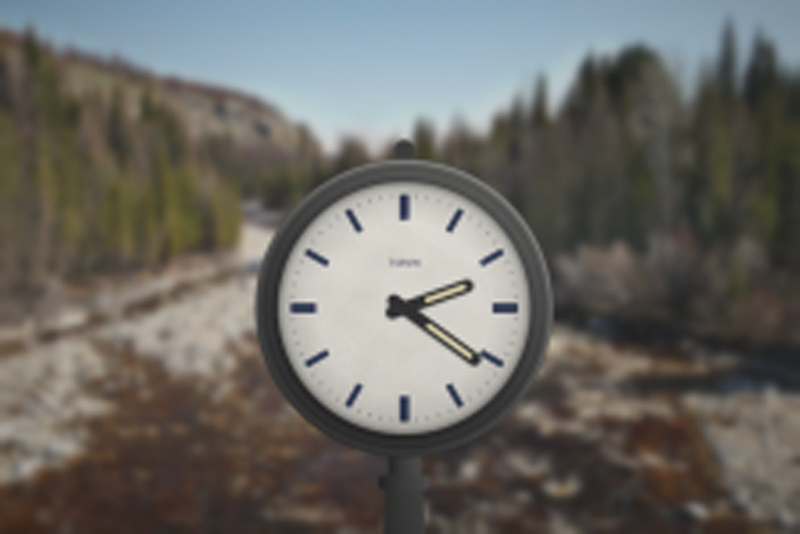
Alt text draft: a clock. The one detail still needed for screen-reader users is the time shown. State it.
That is 2:21
